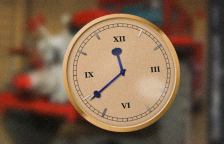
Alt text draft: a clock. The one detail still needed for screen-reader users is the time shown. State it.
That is 11:39
